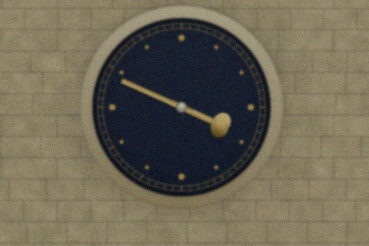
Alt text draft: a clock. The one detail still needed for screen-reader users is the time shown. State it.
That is 3:49
